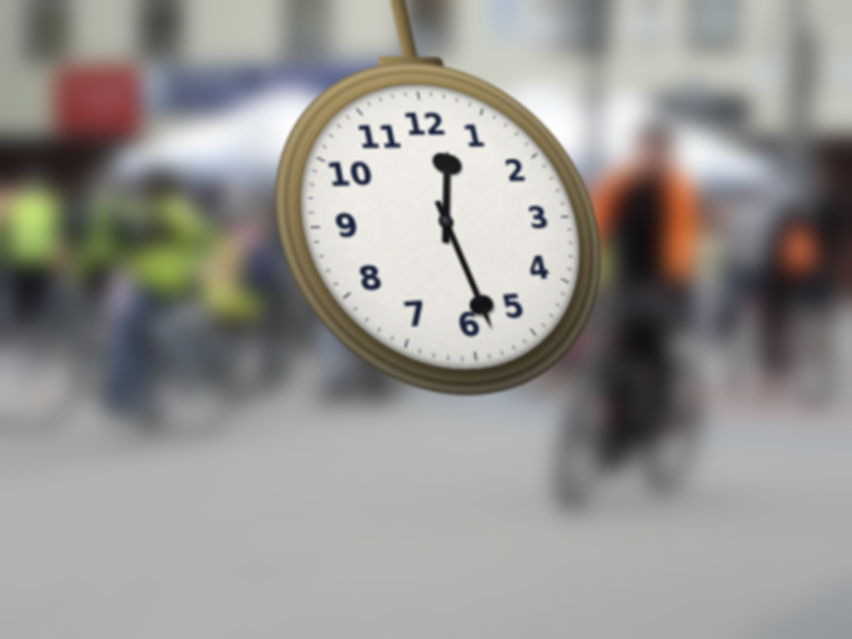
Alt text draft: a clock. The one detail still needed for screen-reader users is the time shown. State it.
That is 12:28
